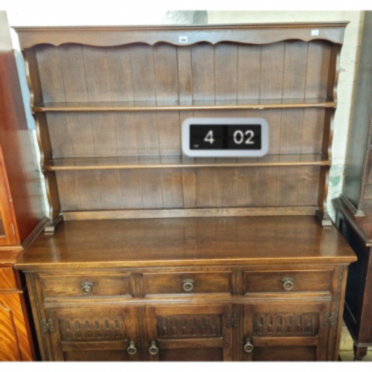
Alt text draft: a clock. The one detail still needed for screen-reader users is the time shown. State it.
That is 4:02
